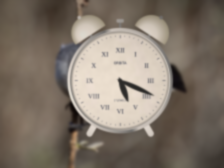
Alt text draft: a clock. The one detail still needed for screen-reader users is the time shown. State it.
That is 5:19
